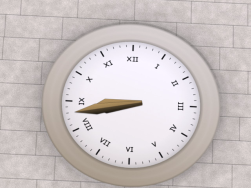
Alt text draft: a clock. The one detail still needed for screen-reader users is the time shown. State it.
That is 8:43
